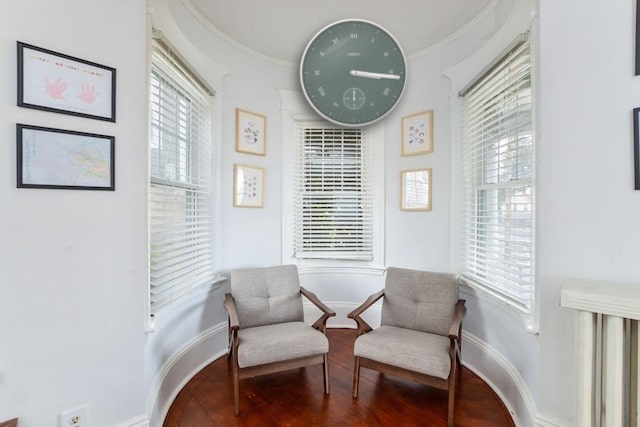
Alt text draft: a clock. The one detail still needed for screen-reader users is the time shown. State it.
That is 3:16
